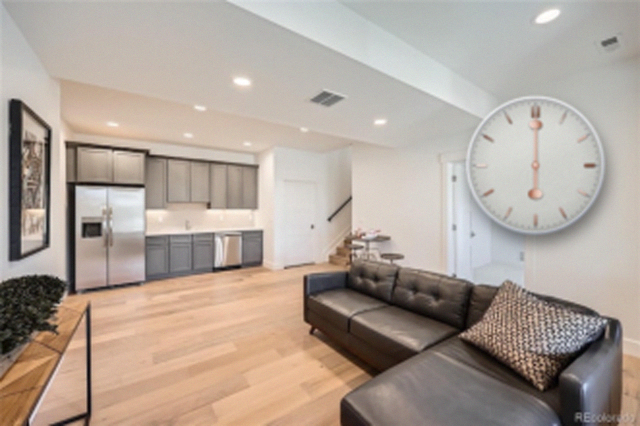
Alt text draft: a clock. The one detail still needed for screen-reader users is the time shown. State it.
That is 6:00
